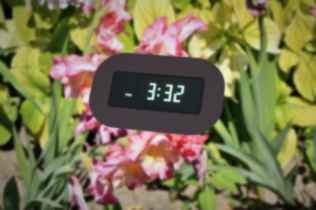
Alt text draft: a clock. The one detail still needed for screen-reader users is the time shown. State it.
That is 3:32
